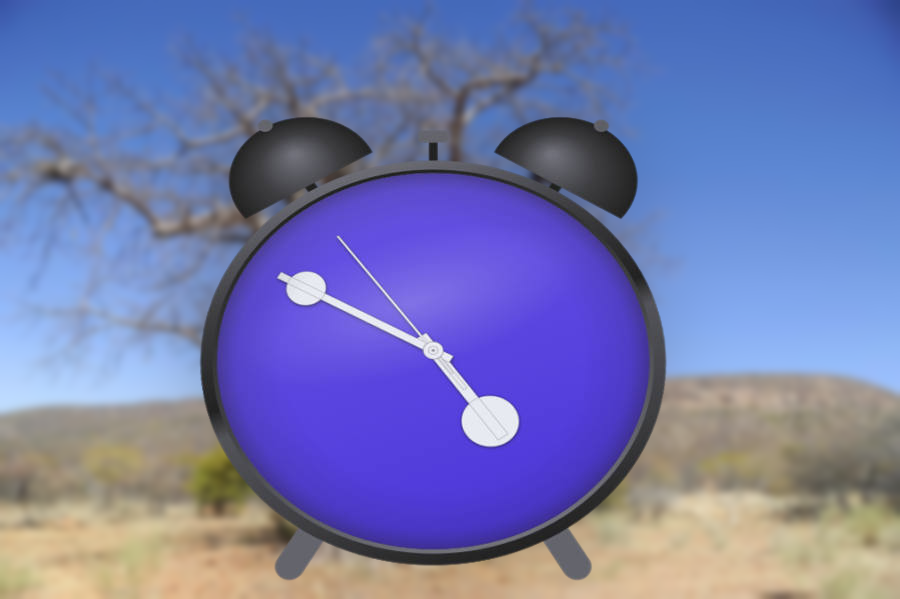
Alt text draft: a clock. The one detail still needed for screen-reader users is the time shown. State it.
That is 4:49:54
